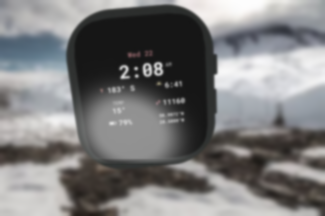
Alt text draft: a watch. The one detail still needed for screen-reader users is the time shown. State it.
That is 2:08
